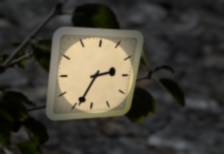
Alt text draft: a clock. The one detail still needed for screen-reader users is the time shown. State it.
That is 2:34
